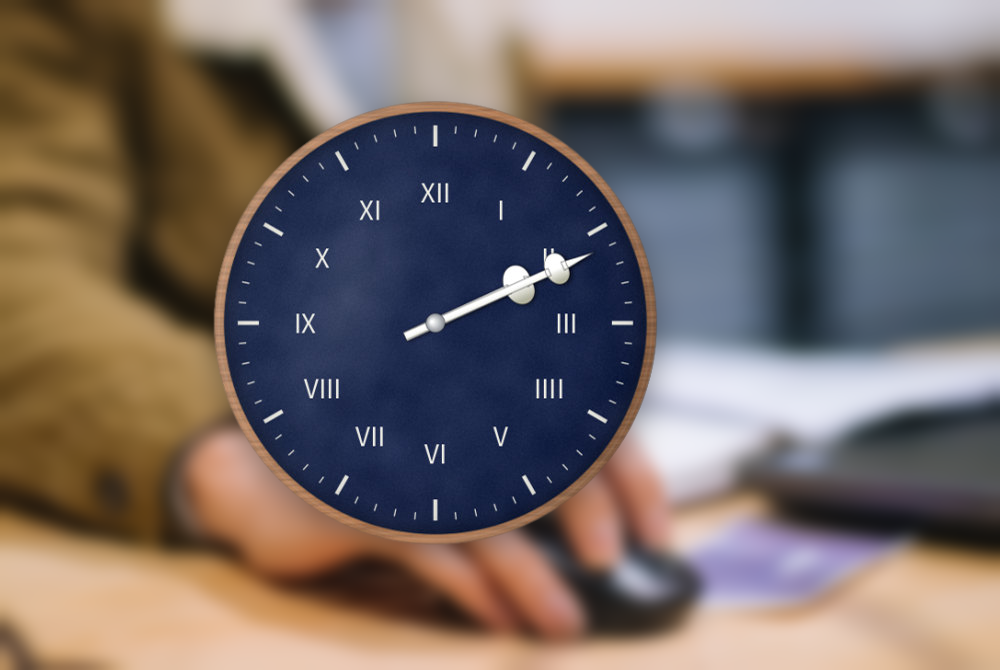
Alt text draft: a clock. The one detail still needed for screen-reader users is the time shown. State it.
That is 2:11
